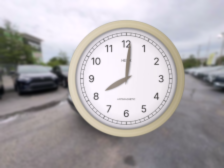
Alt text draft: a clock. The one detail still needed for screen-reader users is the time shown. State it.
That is 8:01
